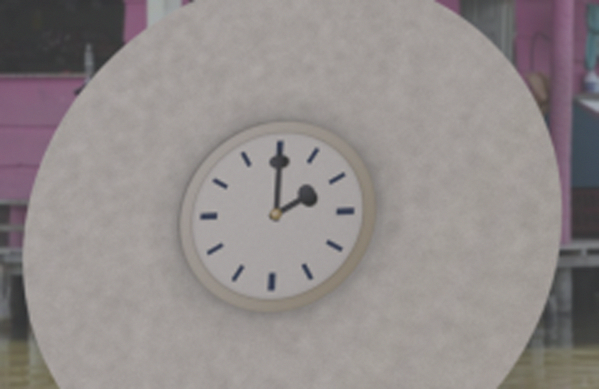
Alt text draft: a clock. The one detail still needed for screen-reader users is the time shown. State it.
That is 2:00
